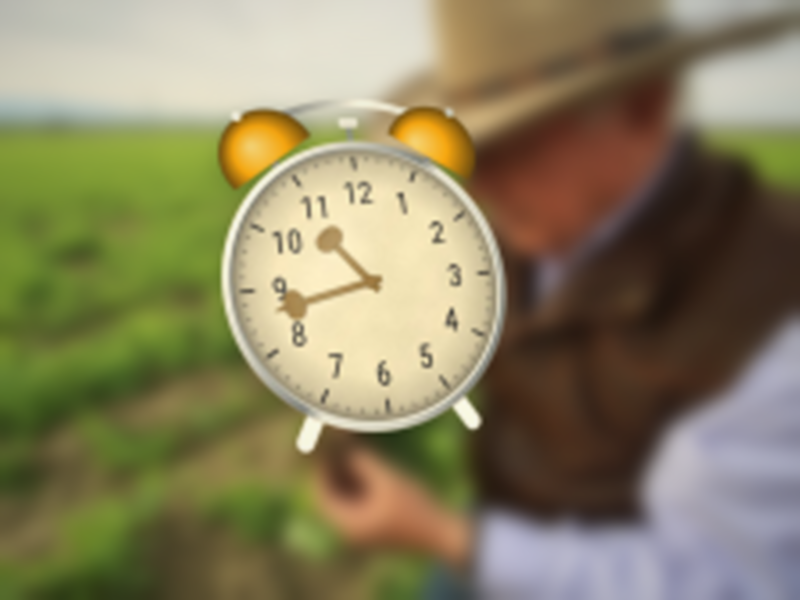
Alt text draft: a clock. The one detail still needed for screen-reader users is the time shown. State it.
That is 10:43
